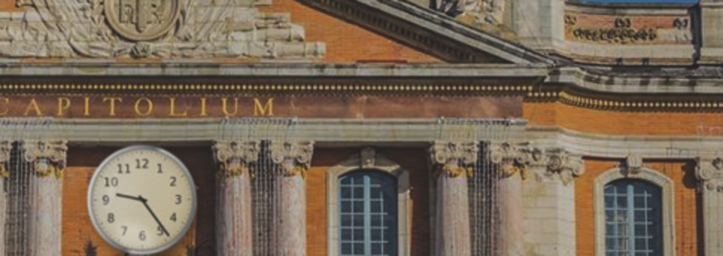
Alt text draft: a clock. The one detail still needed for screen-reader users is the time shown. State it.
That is 9:24
